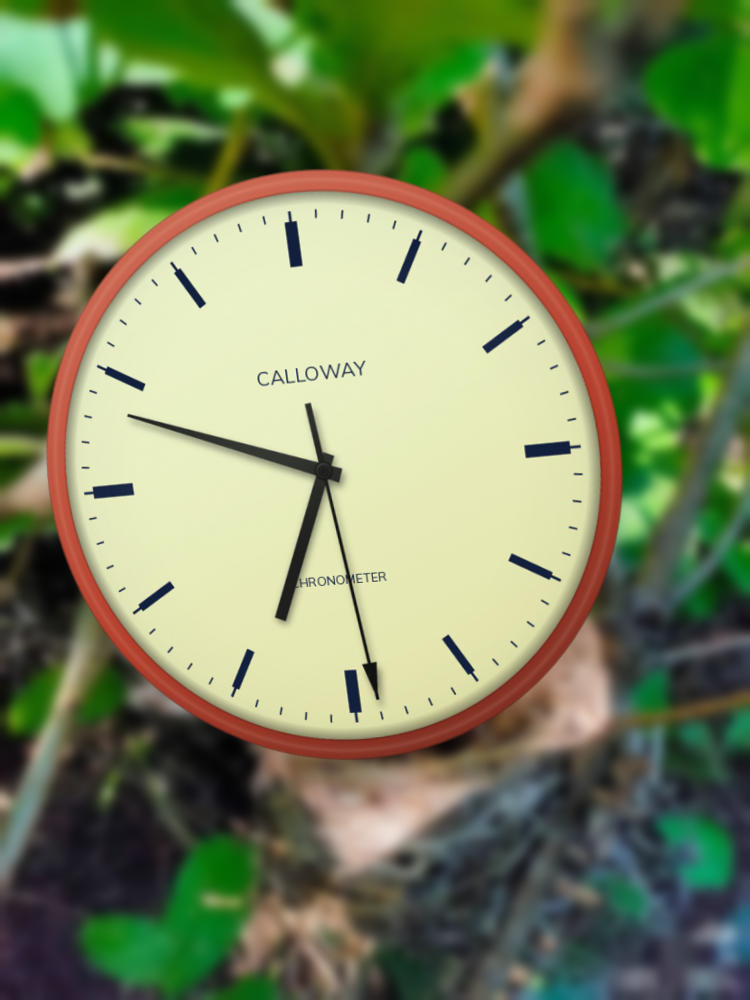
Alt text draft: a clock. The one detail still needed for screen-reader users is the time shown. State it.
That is 6:48:29
